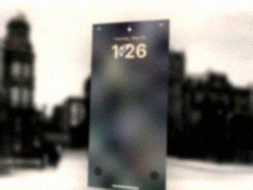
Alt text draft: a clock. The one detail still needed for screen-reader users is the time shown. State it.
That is 1:26
